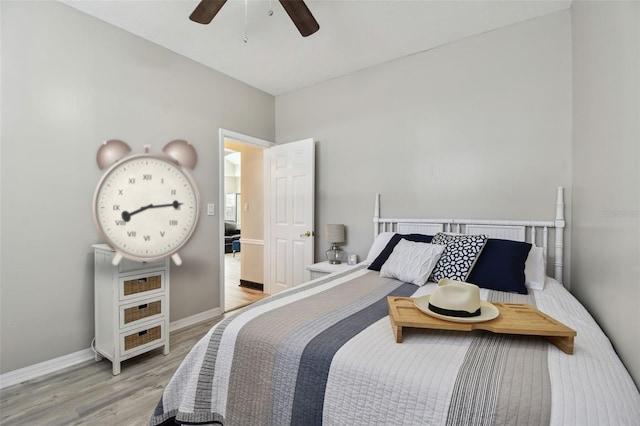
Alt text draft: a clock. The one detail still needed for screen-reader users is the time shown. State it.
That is 8:14
